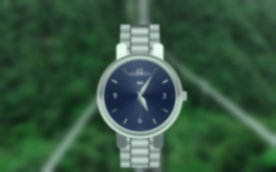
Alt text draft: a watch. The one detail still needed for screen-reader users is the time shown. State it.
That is 5:05
